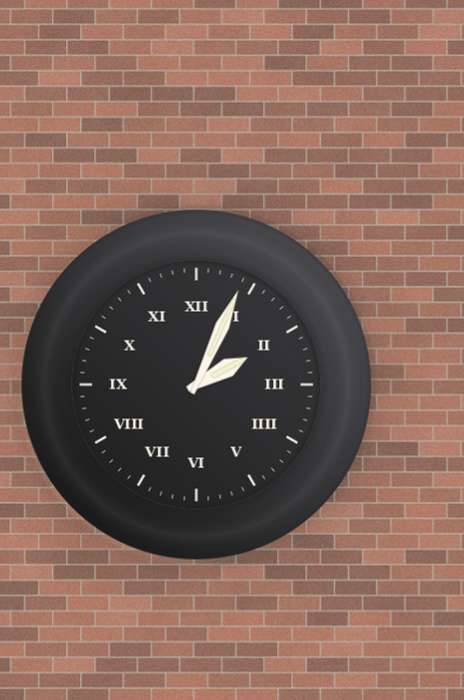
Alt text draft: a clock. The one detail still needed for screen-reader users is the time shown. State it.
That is 2:04
